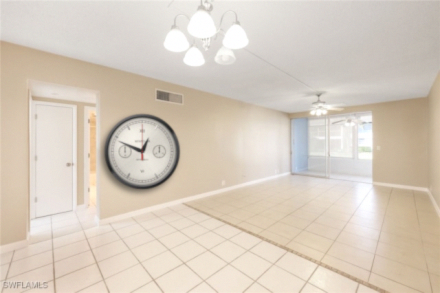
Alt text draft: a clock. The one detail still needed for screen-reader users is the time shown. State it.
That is 12:49
